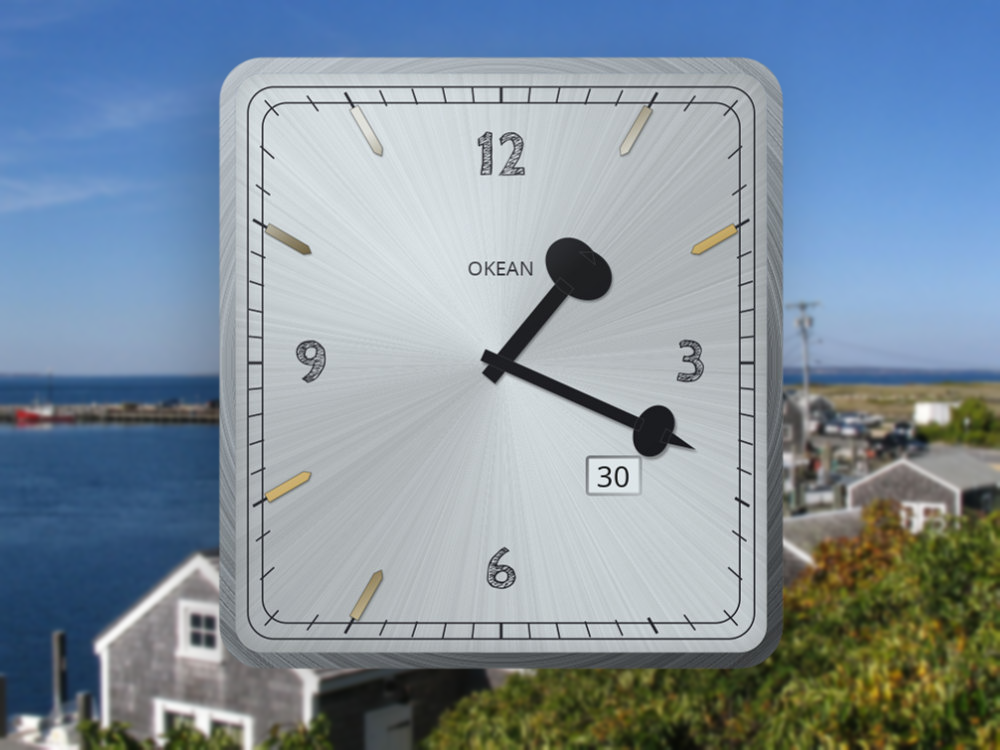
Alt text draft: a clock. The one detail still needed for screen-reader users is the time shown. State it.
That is 1:19
